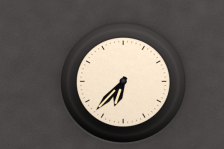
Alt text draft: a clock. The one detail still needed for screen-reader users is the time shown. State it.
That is 6:37
